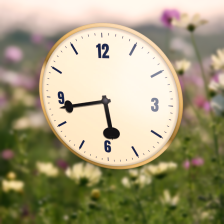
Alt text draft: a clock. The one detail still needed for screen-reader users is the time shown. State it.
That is 5:43
